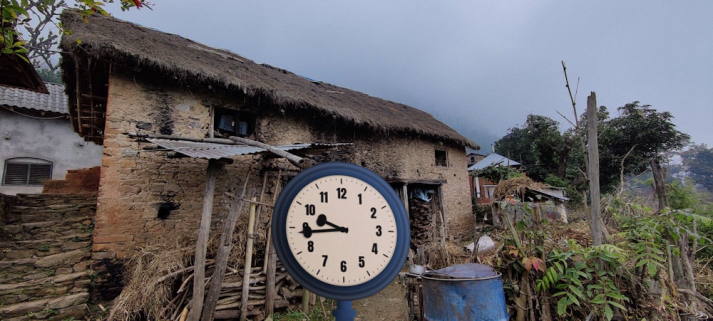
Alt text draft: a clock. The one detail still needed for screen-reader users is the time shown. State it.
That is 9:44
